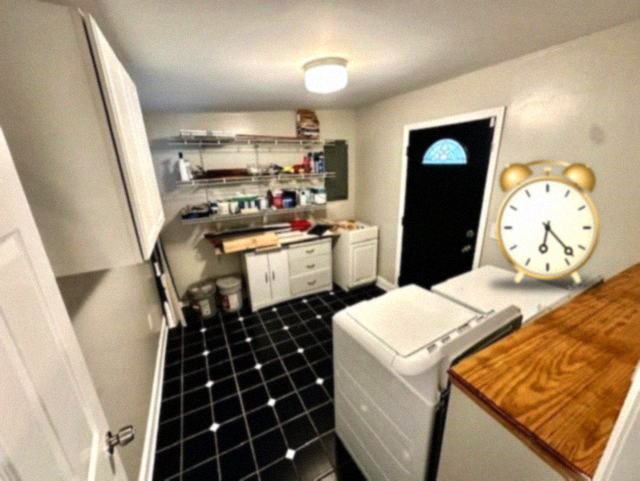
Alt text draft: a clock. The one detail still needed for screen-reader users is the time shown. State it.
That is 6:23
